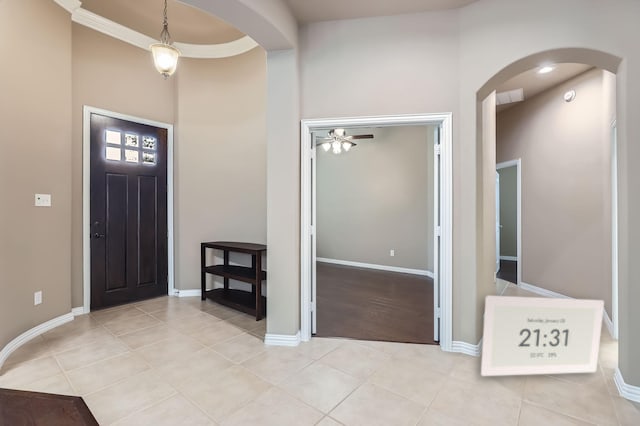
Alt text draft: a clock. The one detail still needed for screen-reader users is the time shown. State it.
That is 21:31
